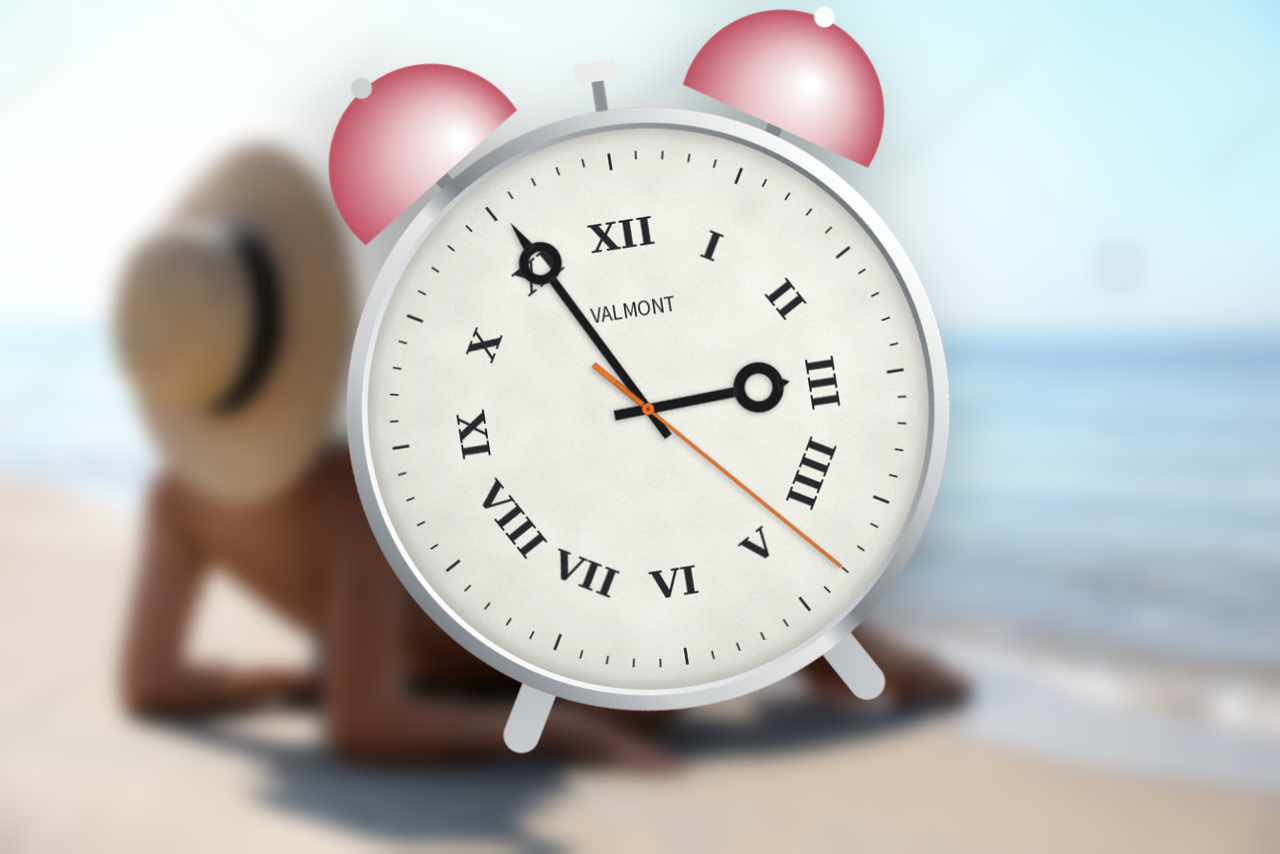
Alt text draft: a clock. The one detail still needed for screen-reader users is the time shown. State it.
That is 2:55:23
